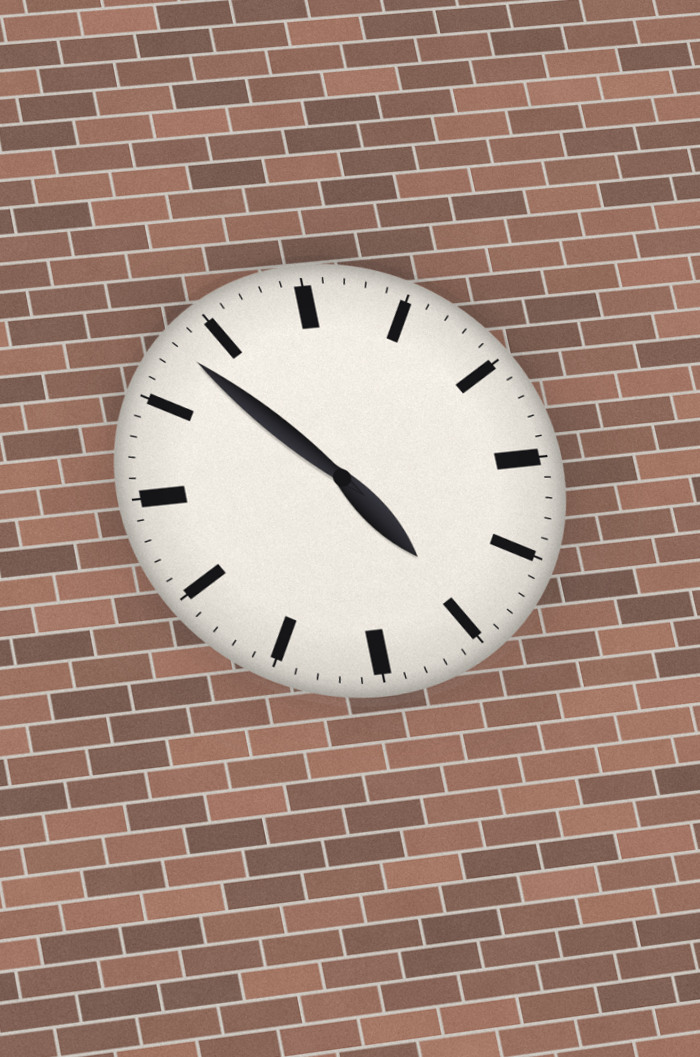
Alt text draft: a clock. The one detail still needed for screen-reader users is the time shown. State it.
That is 4:53
